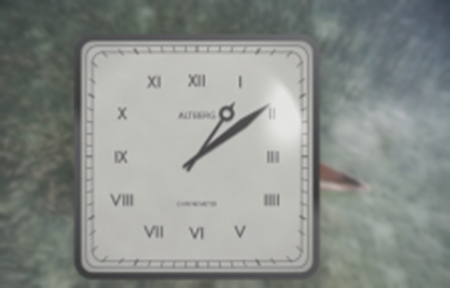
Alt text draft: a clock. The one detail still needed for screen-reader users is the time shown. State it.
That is 1:09
